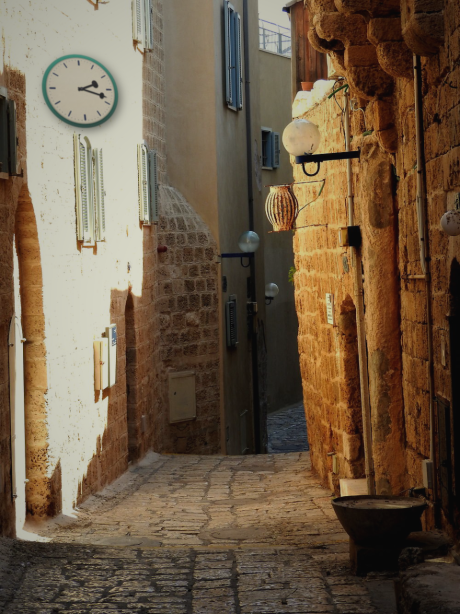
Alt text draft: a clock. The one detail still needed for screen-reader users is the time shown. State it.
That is 2:18
